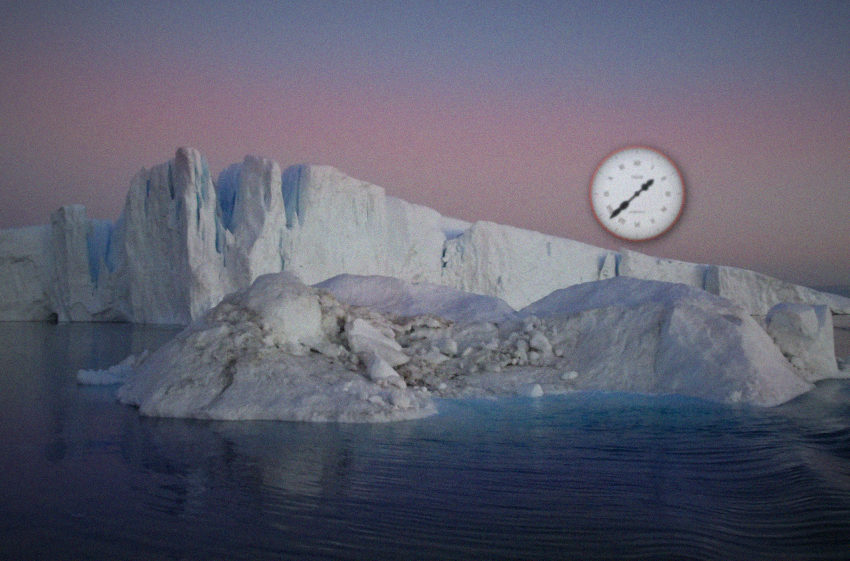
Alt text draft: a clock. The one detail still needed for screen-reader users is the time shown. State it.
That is 1:38
